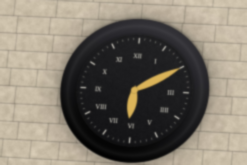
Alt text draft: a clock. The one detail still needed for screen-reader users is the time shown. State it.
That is 6:10
